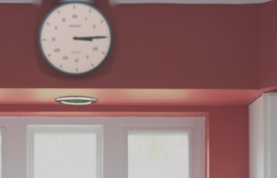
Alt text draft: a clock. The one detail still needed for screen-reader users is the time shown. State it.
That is 3:15
